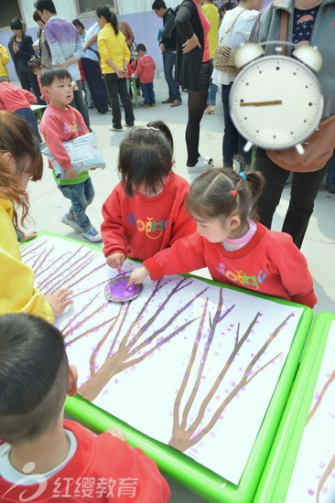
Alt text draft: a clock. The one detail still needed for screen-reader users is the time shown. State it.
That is 8:44
